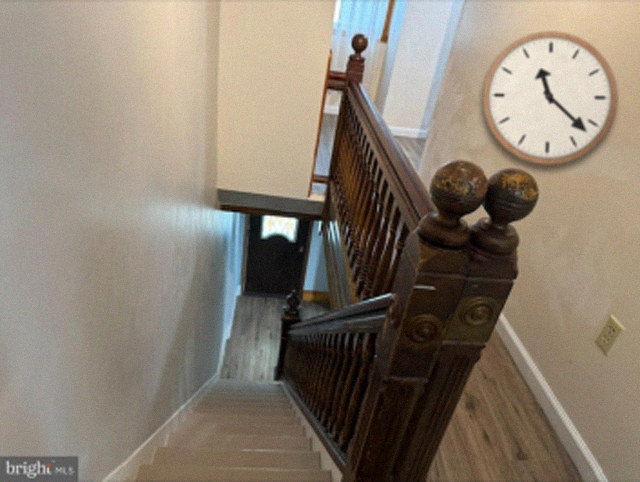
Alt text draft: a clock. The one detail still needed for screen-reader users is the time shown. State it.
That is 11:22
